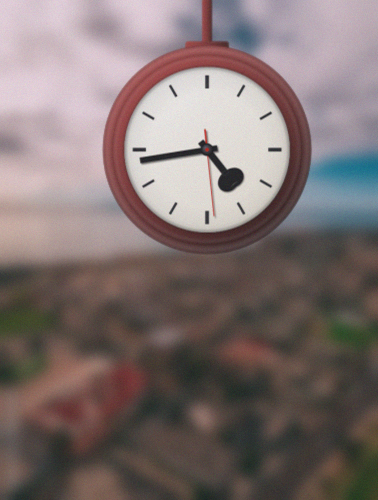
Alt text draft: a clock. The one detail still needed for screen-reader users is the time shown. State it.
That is 4:43:29
